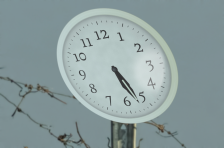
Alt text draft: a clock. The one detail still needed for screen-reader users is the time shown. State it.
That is 5:27
